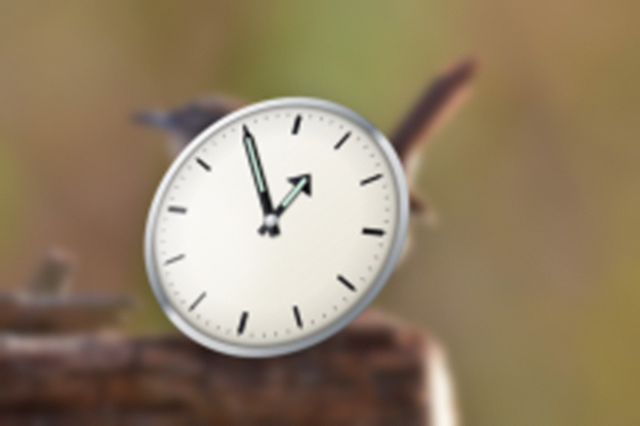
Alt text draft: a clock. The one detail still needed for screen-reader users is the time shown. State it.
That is 12:55
